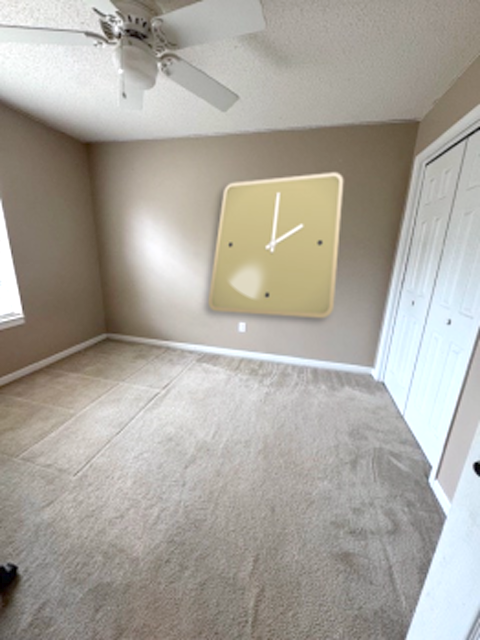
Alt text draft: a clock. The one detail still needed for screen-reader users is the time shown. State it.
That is 2:00
